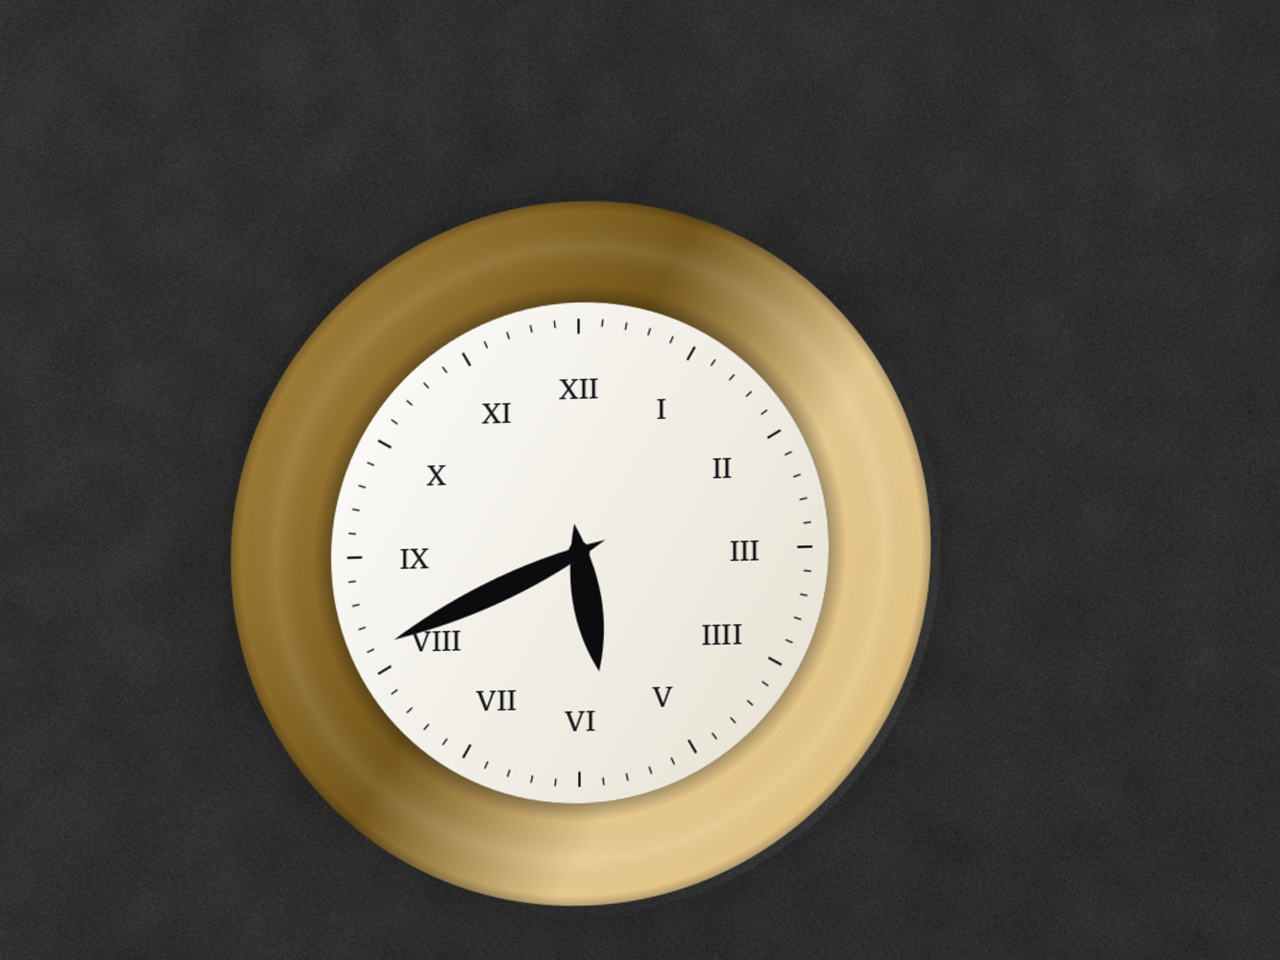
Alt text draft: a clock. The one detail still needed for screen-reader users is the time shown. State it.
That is 5:41
